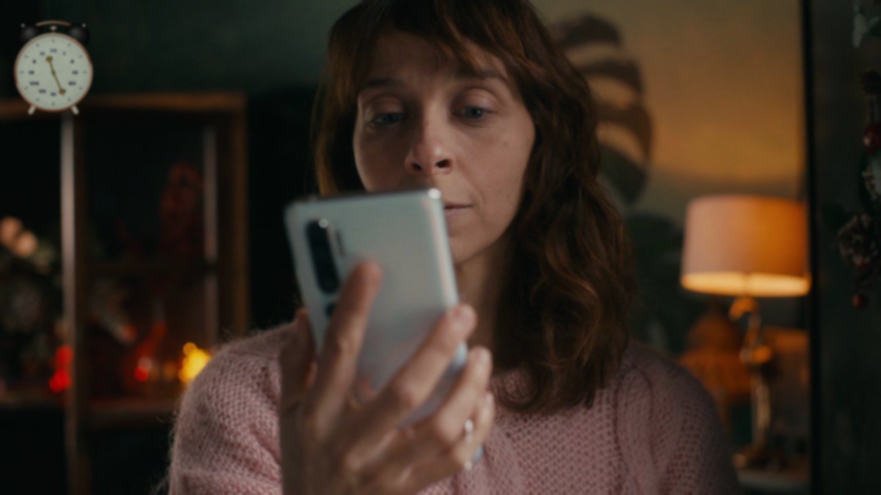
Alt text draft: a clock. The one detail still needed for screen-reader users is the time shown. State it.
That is 11:26
